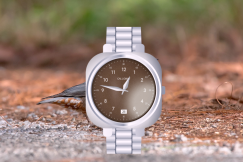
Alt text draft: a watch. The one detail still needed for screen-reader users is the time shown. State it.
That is 12:47
